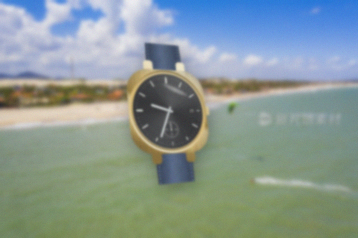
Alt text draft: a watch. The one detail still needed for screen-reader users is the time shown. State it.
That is 9:34
